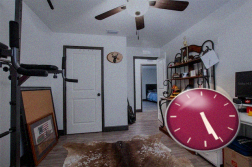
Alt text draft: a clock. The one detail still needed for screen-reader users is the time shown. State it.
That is 5:26
